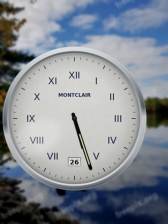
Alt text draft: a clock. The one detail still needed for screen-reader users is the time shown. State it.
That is 5:27
